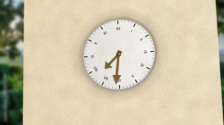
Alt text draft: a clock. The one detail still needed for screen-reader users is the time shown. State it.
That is 7:31
